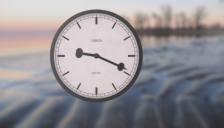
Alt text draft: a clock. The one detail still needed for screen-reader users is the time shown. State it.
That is 9:19
